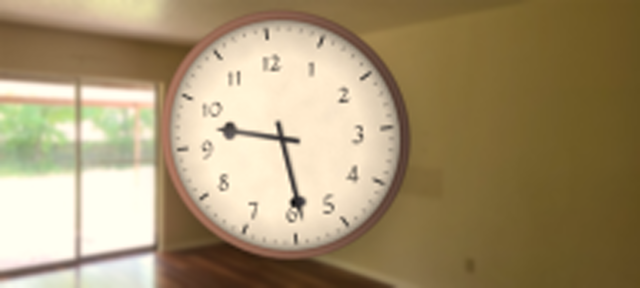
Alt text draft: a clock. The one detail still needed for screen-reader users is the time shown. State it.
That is 9:29
